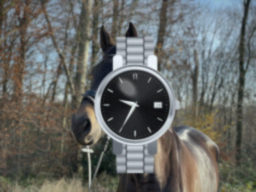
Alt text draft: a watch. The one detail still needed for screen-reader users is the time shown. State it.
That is 9:35
